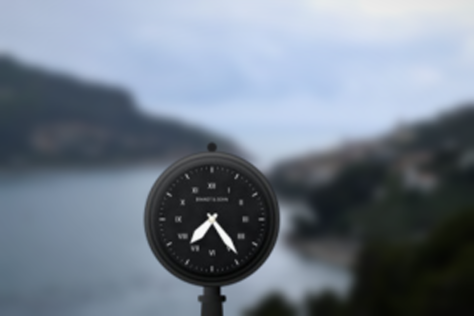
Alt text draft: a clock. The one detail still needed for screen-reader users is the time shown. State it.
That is 7:24
